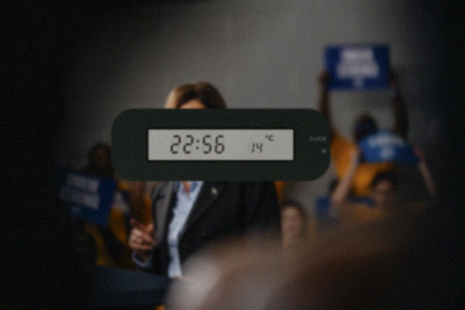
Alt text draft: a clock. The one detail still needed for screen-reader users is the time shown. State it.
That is 22:56
